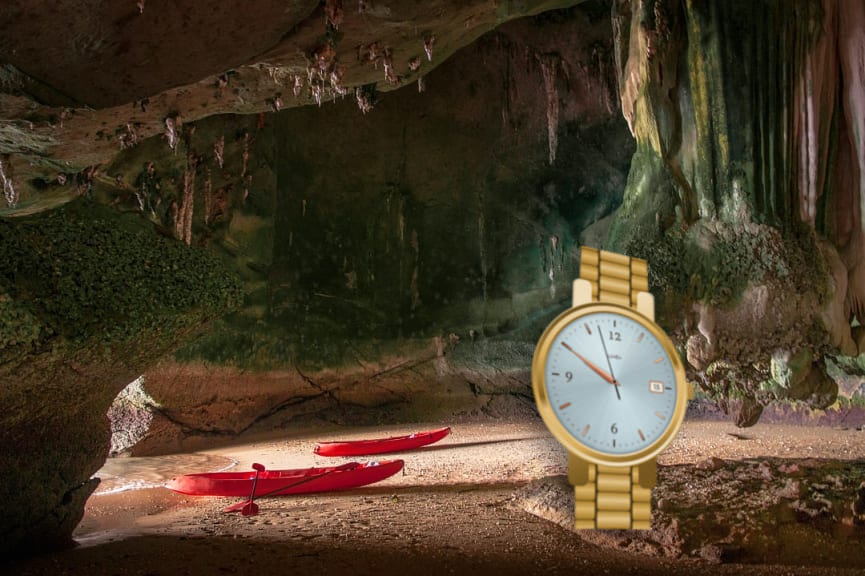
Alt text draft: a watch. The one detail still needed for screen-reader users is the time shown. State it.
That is 9:49:57
